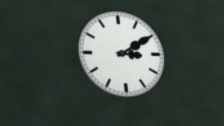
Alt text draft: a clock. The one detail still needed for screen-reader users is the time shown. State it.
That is 3:10
